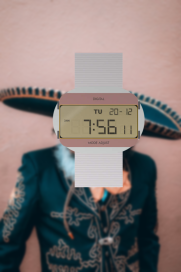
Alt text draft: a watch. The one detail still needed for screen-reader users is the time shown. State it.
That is 7:56:11
